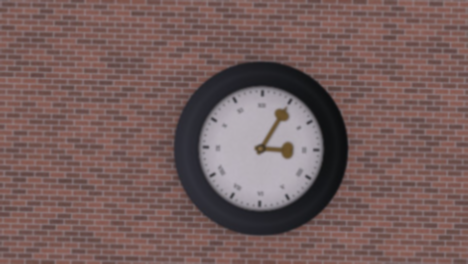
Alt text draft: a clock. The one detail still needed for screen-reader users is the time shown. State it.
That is 3:05
